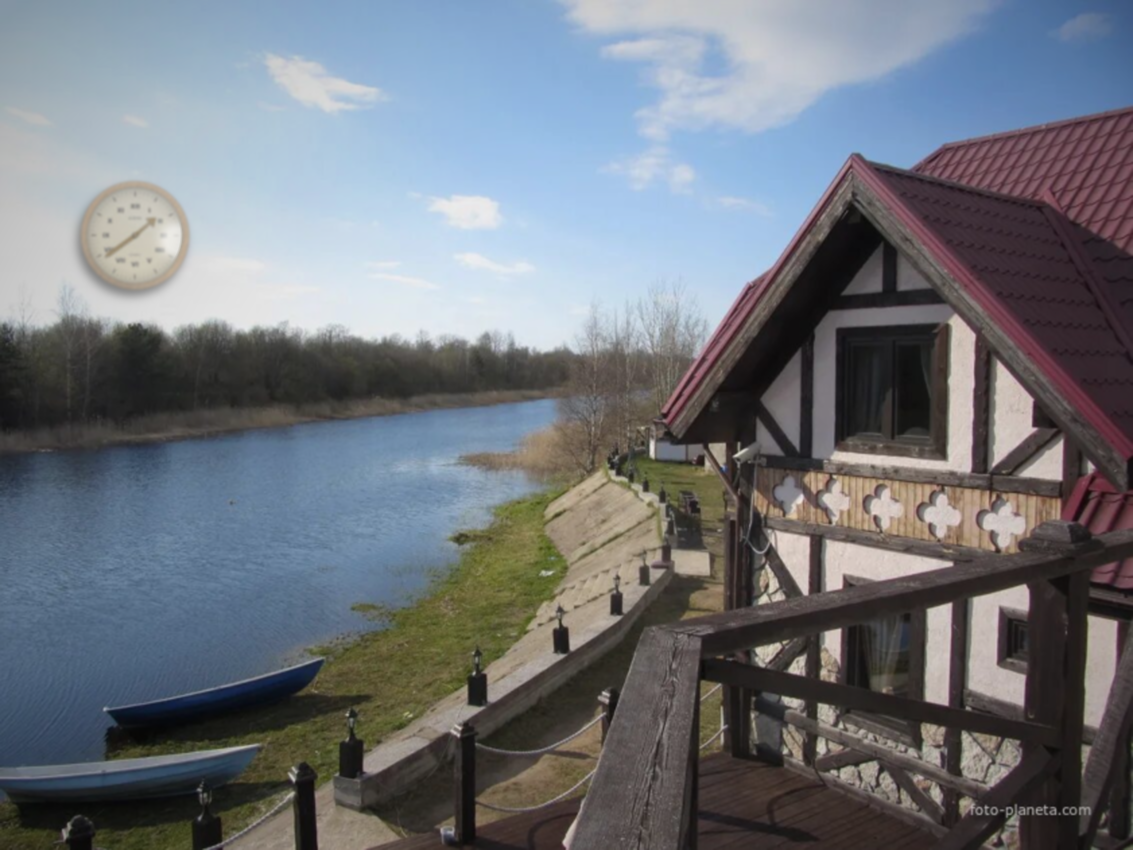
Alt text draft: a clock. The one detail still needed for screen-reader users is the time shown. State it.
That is 1:39
